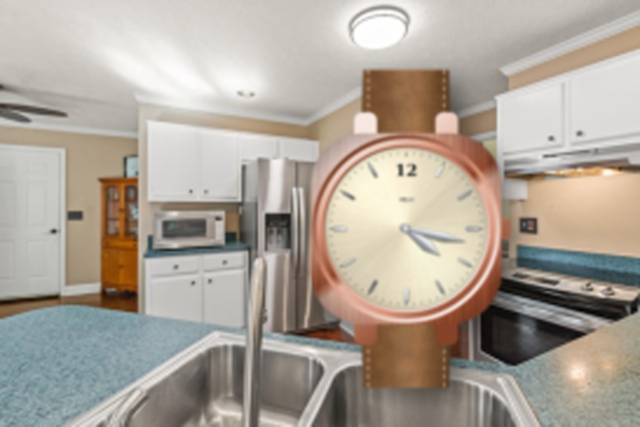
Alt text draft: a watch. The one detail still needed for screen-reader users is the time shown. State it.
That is 4:17
